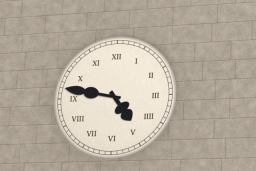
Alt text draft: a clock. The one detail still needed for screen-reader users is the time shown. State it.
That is 4:47
